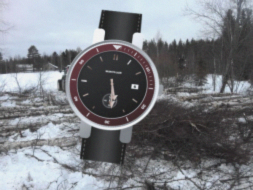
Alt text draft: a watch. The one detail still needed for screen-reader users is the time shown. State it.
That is 5:29
